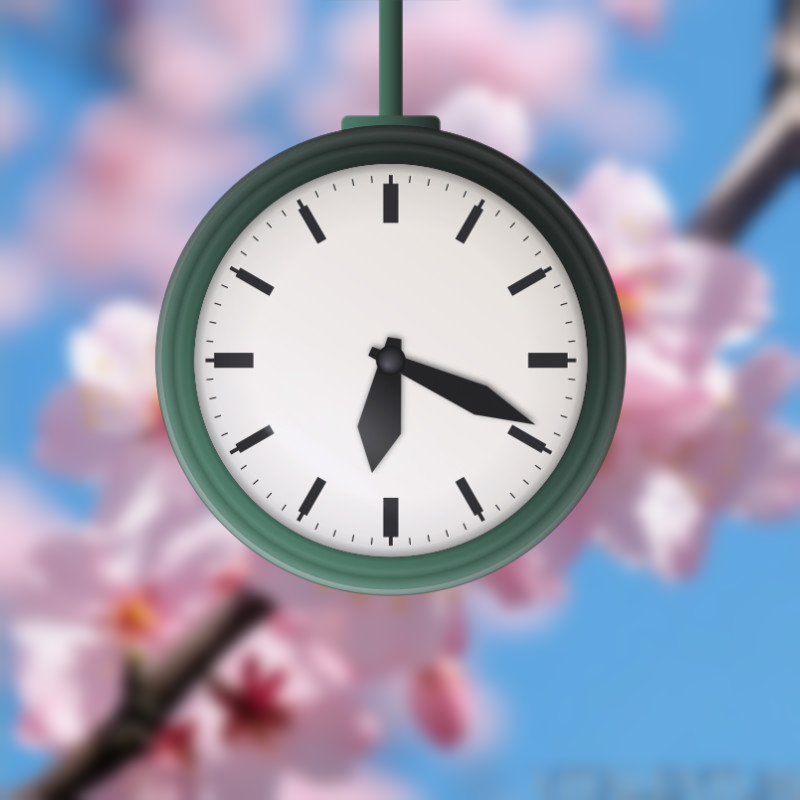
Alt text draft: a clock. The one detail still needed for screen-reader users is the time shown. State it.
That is 6:19
